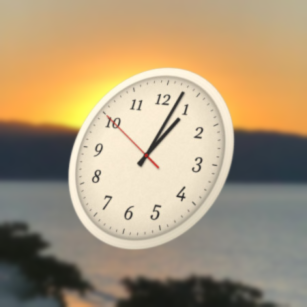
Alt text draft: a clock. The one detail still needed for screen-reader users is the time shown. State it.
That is 1:02:50
